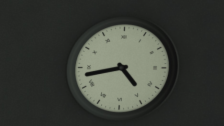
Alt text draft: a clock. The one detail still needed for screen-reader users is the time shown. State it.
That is 4:43
